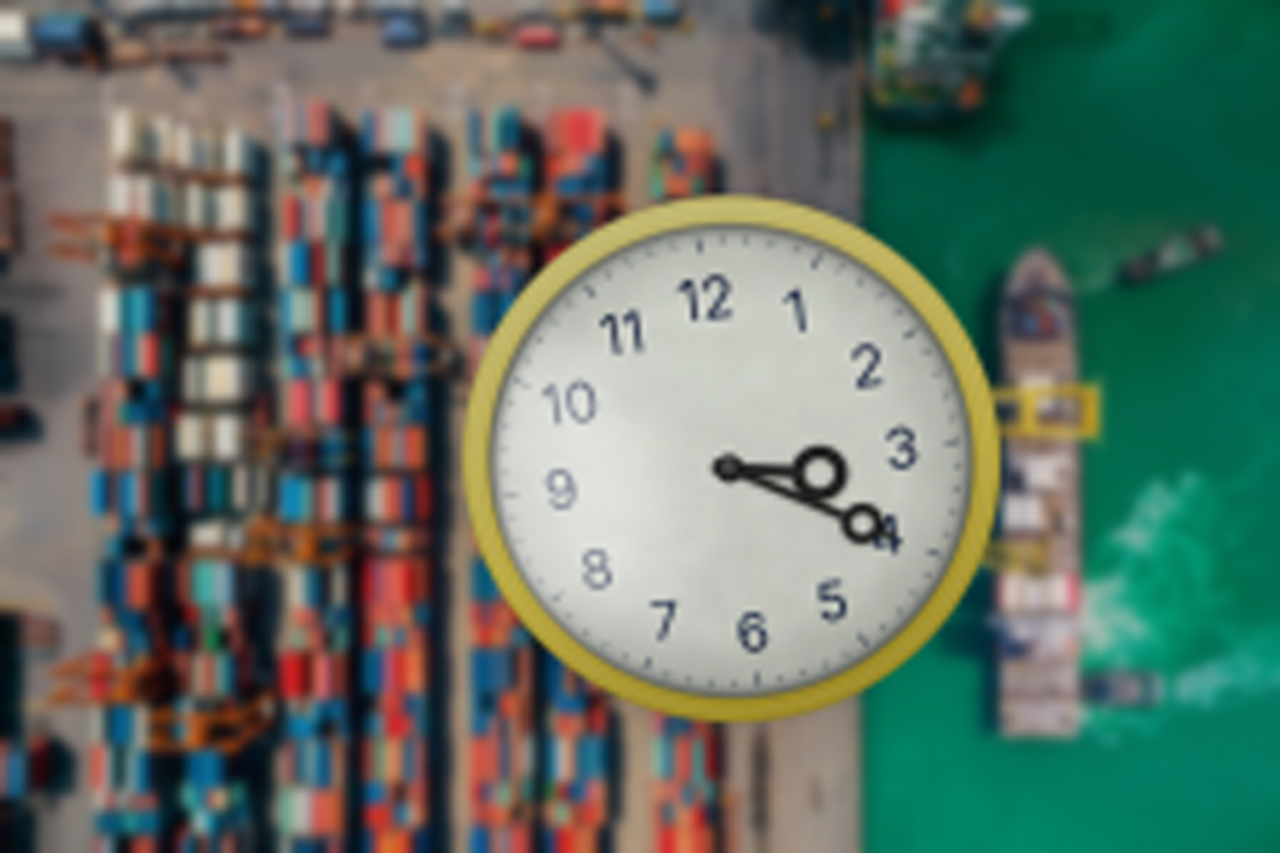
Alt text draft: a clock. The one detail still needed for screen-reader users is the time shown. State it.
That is 3:20
